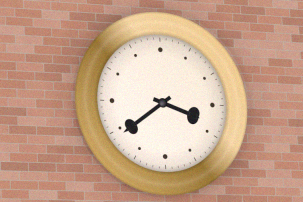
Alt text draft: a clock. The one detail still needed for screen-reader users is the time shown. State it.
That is 3:39
